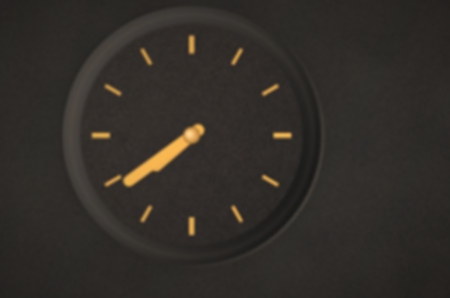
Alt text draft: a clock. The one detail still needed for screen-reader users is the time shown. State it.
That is 7:39
